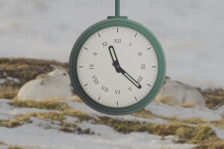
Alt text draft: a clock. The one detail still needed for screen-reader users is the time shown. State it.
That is 11:22
